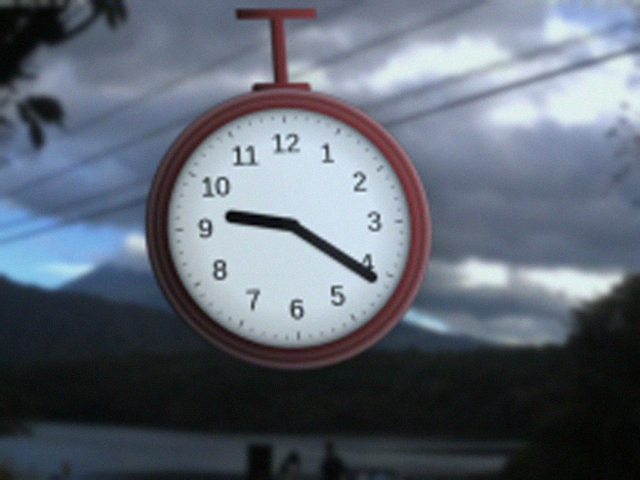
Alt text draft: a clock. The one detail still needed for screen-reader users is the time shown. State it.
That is 9:21
